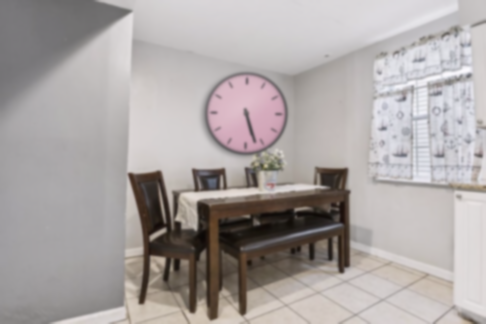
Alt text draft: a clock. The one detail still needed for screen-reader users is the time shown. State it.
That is 5:27
